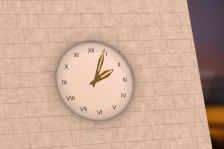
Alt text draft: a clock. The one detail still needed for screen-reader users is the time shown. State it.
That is 2:04
